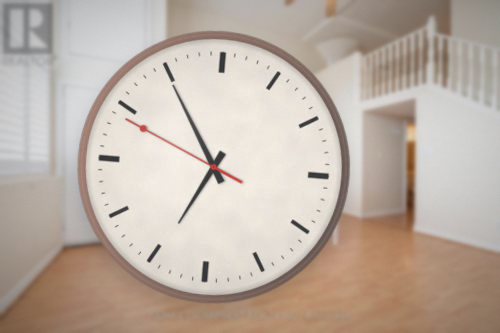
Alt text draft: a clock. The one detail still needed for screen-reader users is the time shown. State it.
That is 6:54:49
